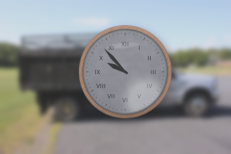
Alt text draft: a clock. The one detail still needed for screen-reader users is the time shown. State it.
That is 9:53
